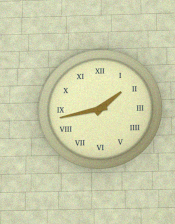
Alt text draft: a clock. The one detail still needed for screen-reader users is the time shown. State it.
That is 1:43
